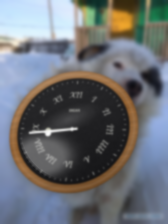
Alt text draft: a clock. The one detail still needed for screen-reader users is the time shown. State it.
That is 8:44
